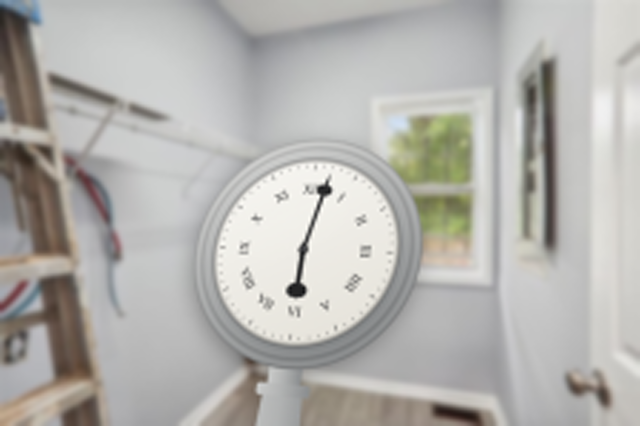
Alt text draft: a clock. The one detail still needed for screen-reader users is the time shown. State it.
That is 6:02
